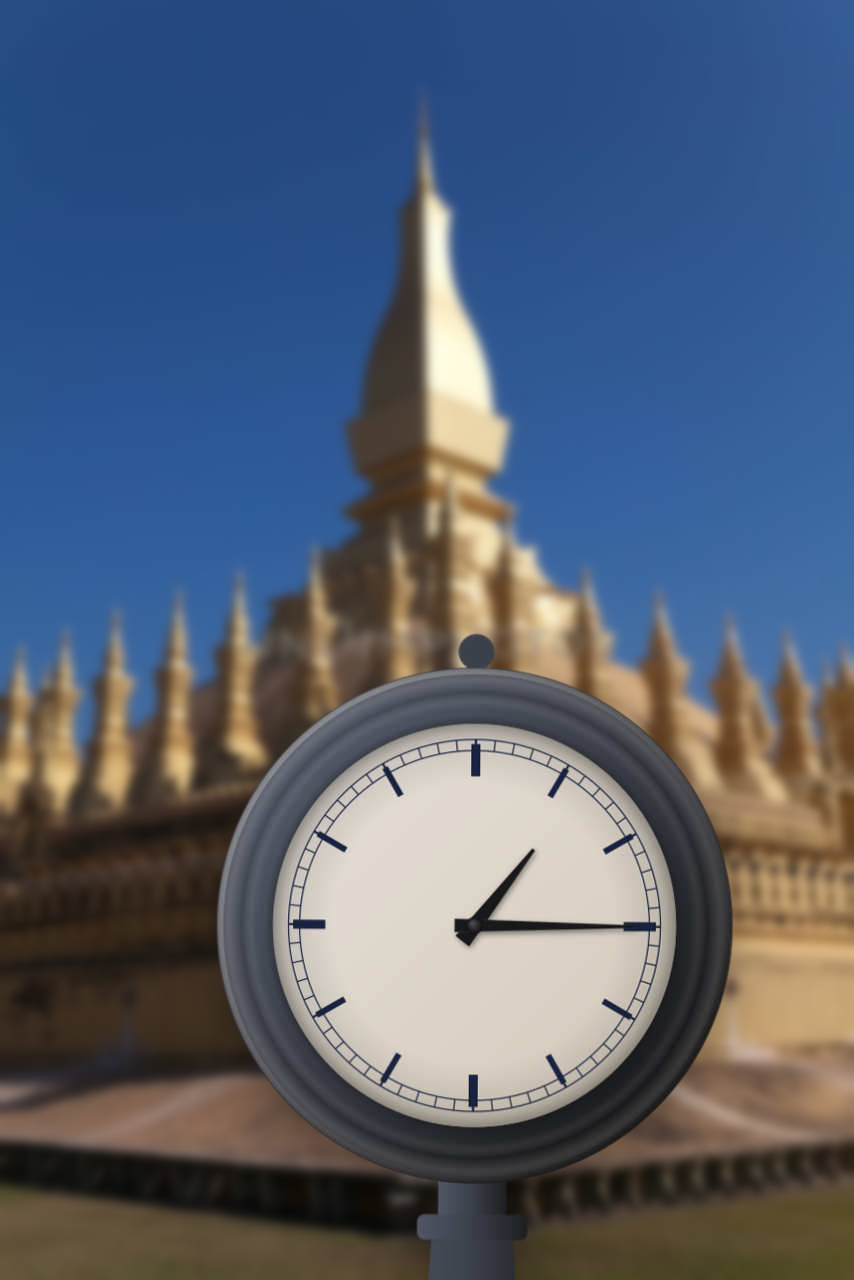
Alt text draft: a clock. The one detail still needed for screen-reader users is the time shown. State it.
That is 1:15
